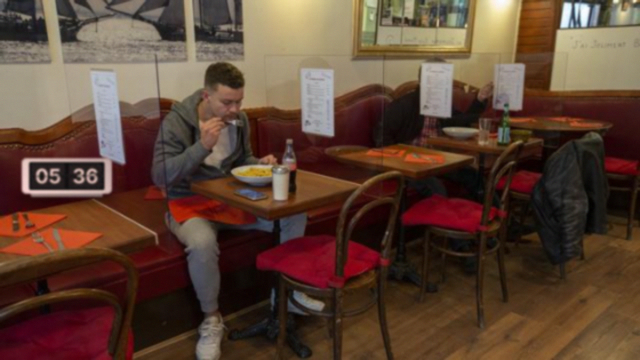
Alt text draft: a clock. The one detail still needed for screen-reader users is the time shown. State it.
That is 5:36
